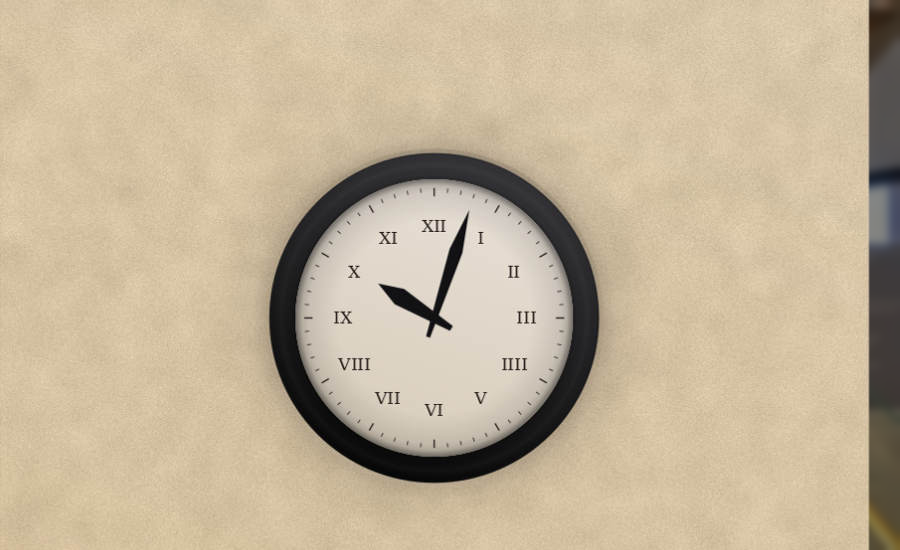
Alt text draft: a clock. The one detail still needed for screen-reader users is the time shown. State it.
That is 10:03
